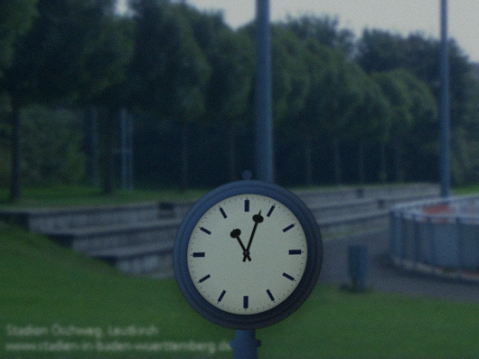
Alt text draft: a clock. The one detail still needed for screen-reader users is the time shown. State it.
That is 11:03
